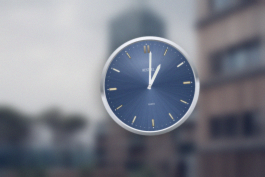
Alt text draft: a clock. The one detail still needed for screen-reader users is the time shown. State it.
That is 1:01
